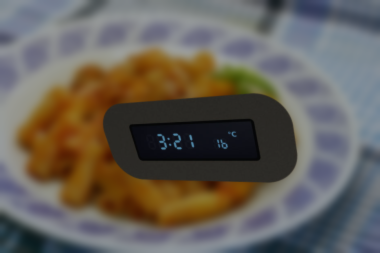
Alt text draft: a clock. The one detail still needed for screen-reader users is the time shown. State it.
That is 3:21
